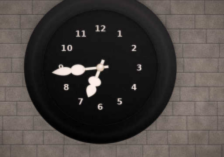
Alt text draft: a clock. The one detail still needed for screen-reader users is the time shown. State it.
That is 6:44
